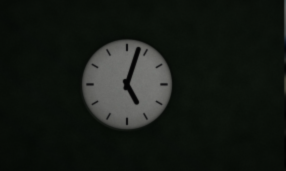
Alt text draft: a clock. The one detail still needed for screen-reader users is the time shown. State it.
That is 5:03
